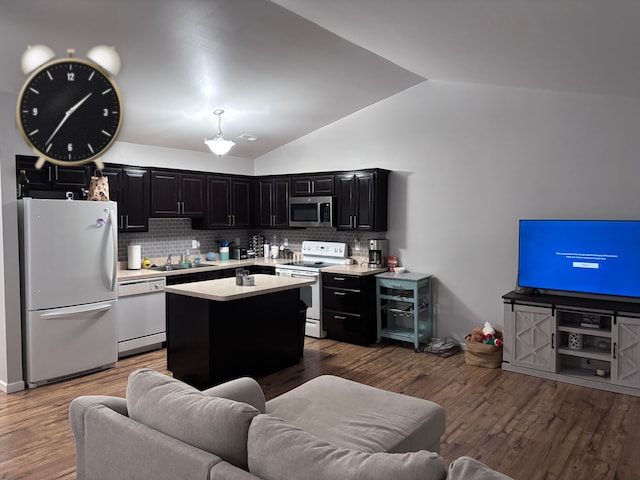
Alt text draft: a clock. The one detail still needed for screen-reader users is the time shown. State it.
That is 1:36
